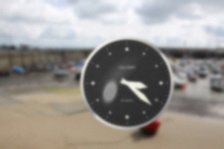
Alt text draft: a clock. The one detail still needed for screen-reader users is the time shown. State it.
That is 3:22
